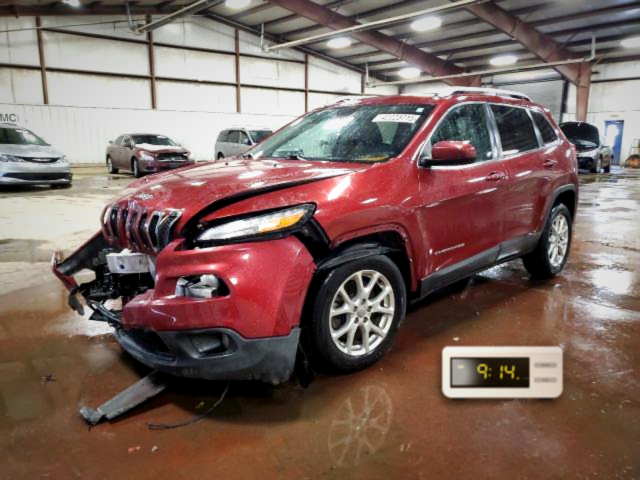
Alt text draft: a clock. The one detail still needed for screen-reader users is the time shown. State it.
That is 9:14
